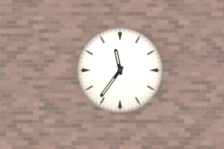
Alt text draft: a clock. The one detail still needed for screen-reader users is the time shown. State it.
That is 11:36
